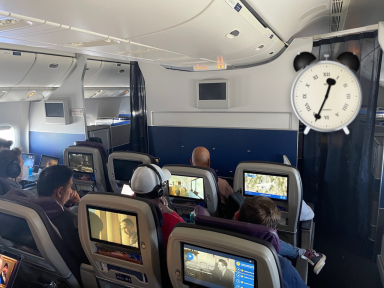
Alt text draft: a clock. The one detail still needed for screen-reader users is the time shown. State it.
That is 12:34
